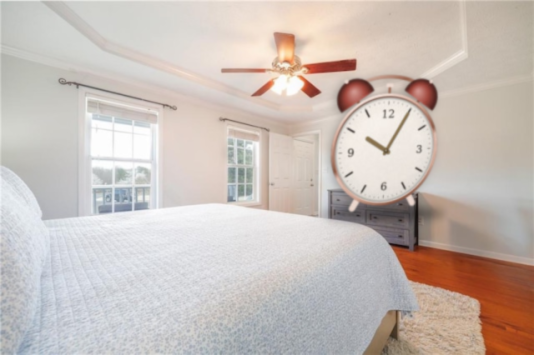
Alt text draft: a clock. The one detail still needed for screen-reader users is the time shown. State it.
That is 10:05
